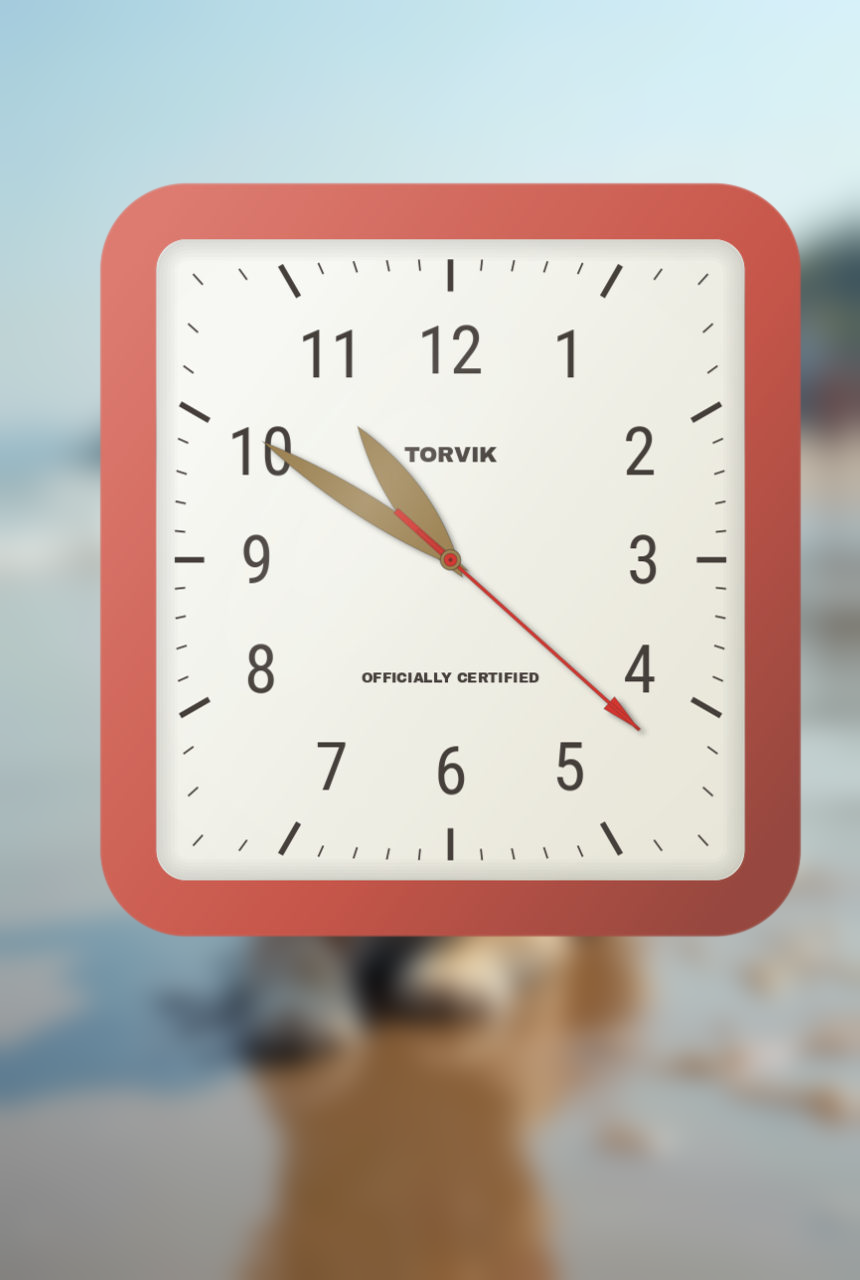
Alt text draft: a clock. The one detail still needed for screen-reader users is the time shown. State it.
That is 10:50:22
